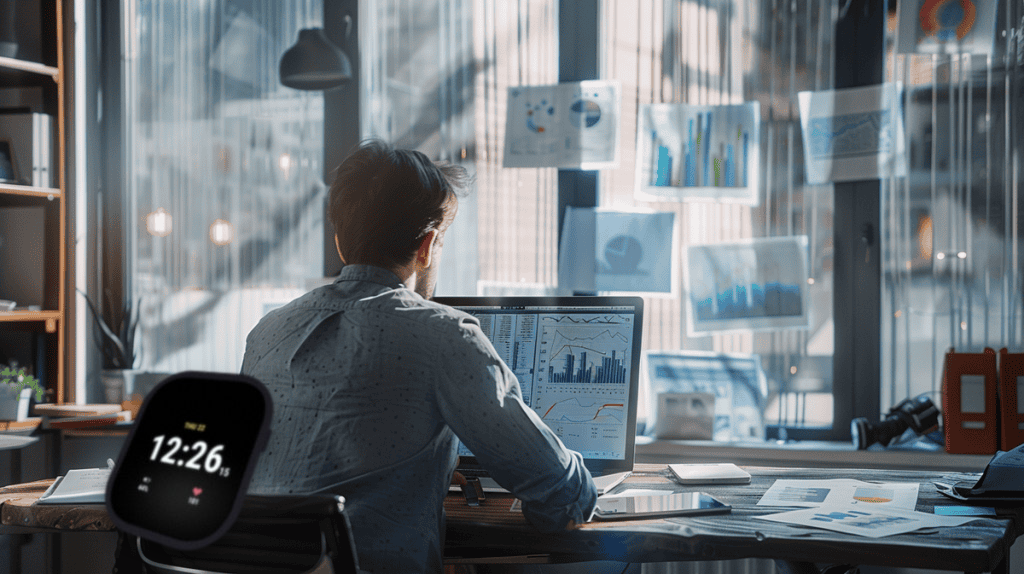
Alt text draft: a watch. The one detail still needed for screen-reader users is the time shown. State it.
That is 12:26
